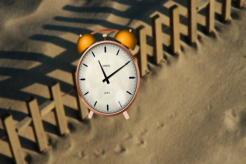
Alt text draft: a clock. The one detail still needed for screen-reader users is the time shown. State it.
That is 11:10
